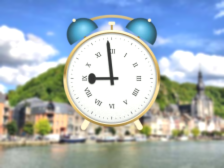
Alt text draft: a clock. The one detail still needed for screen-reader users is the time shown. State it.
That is 8:59
